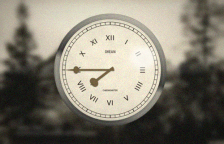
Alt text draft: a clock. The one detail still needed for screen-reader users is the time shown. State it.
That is 7:45
